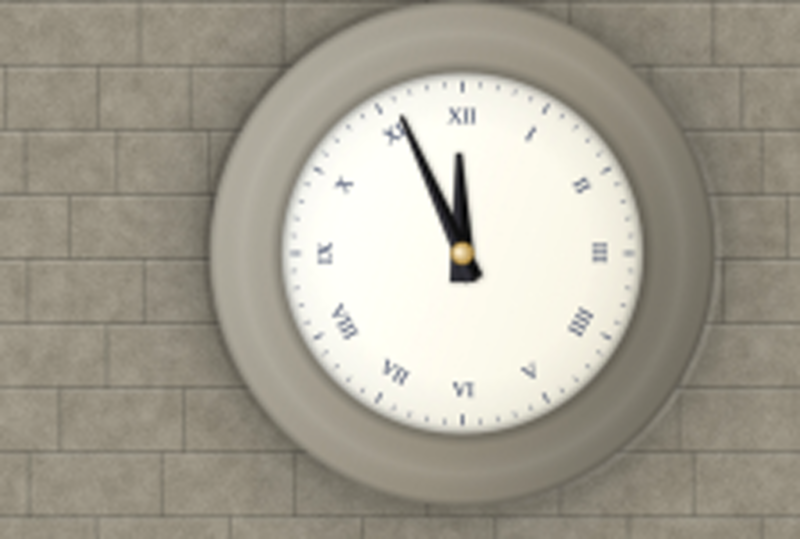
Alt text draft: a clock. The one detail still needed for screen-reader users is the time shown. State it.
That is 11:56
